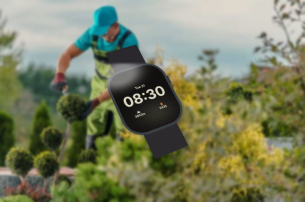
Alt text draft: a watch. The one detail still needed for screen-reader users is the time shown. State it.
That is 8:30
